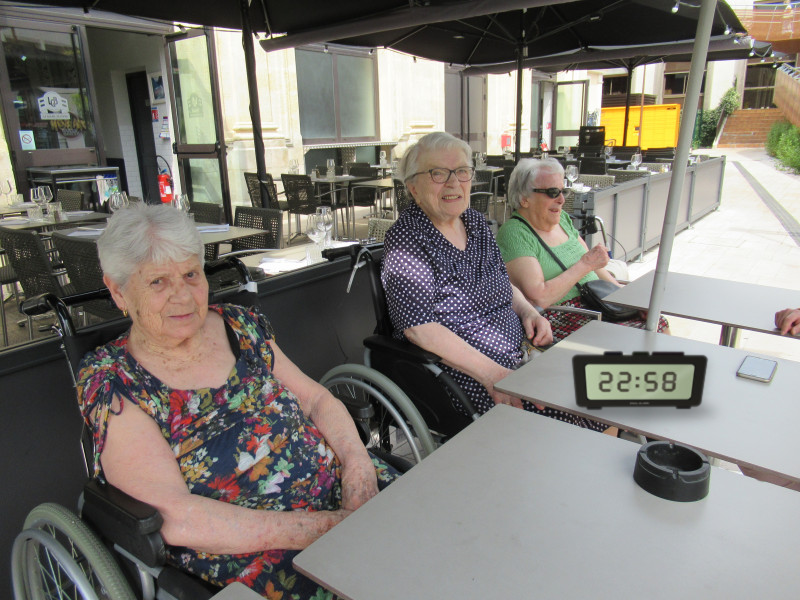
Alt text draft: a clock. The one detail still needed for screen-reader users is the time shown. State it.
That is 22:58
